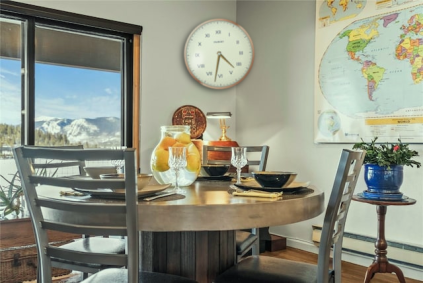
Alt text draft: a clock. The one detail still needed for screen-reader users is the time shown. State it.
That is 4:32
